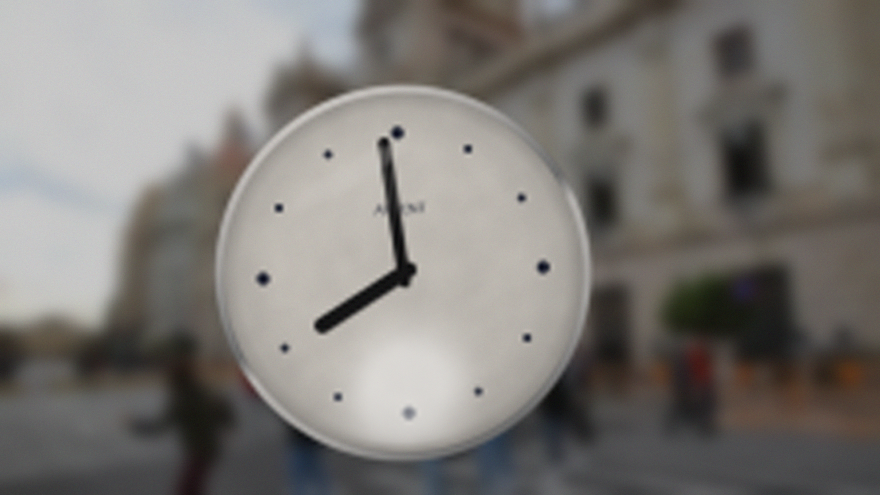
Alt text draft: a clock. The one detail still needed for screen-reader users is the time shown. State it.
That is 7:59
